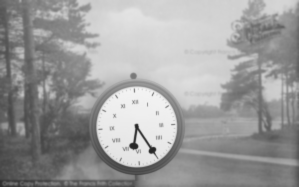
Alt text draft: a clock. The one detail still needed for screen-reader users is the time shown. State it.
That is 6:25
